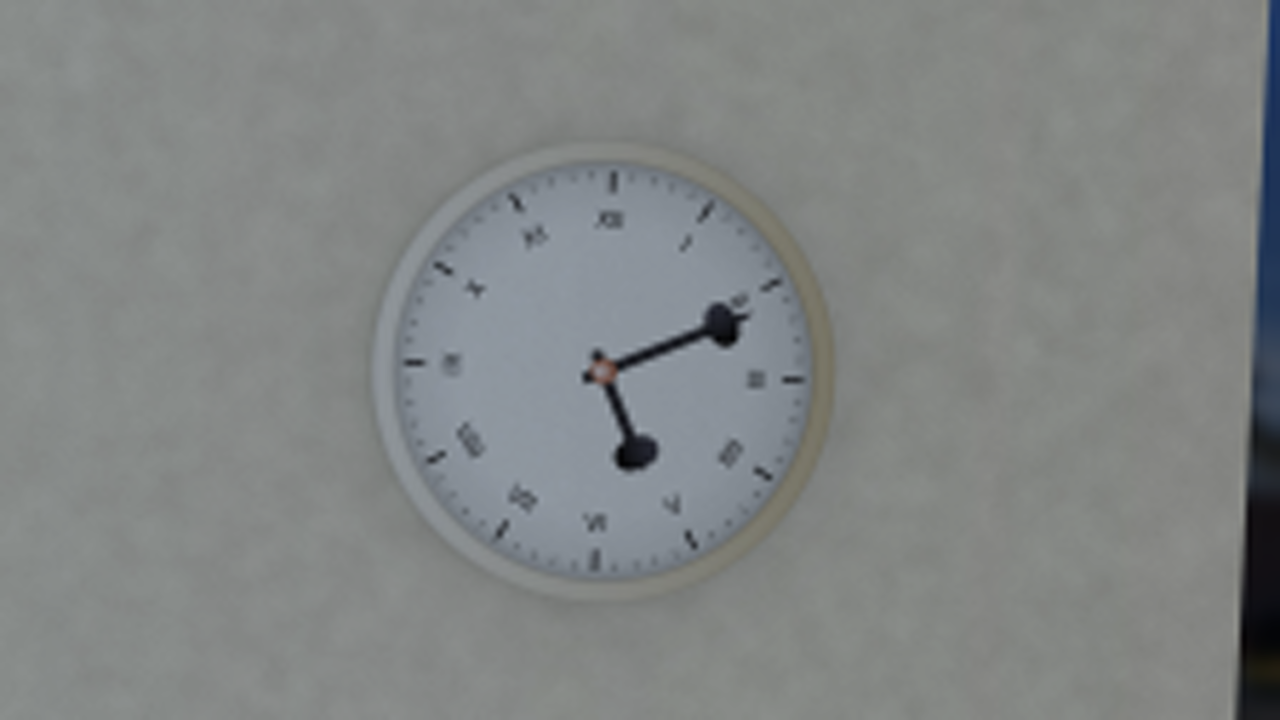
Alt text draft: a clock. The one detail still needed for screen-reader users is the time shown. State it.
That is 5:11
